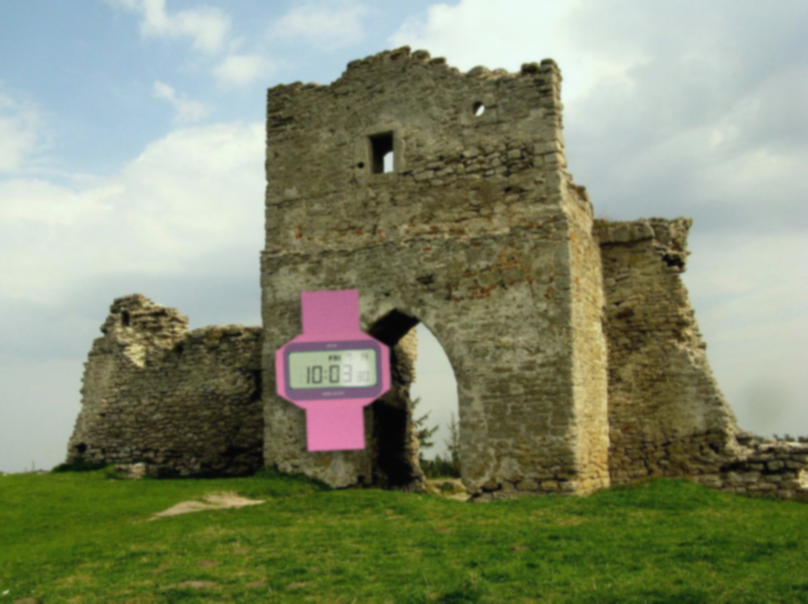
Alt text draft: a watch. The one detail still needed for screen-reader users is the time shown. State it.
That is 10:03
